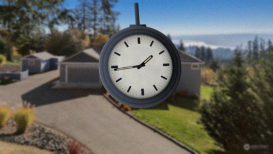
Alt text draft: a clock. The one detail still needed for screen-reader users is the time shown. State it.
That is 1:44
